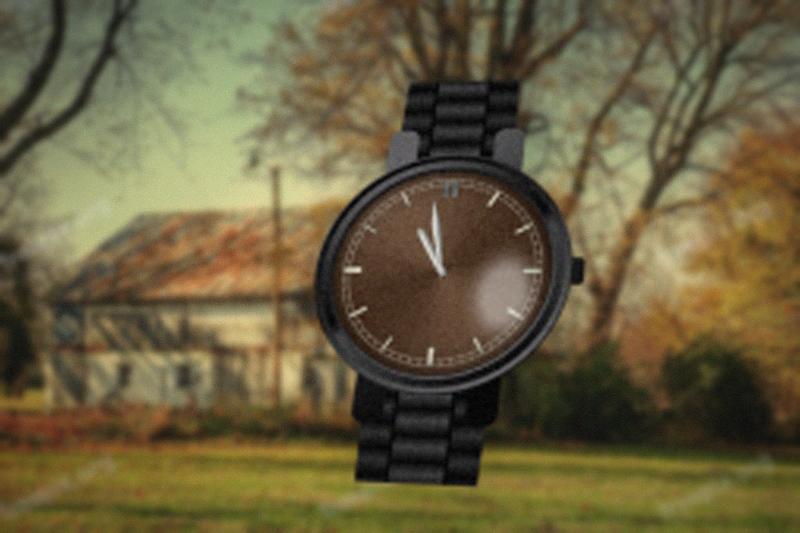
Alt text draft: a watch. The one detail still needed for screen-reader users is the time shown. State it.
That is 10:58
